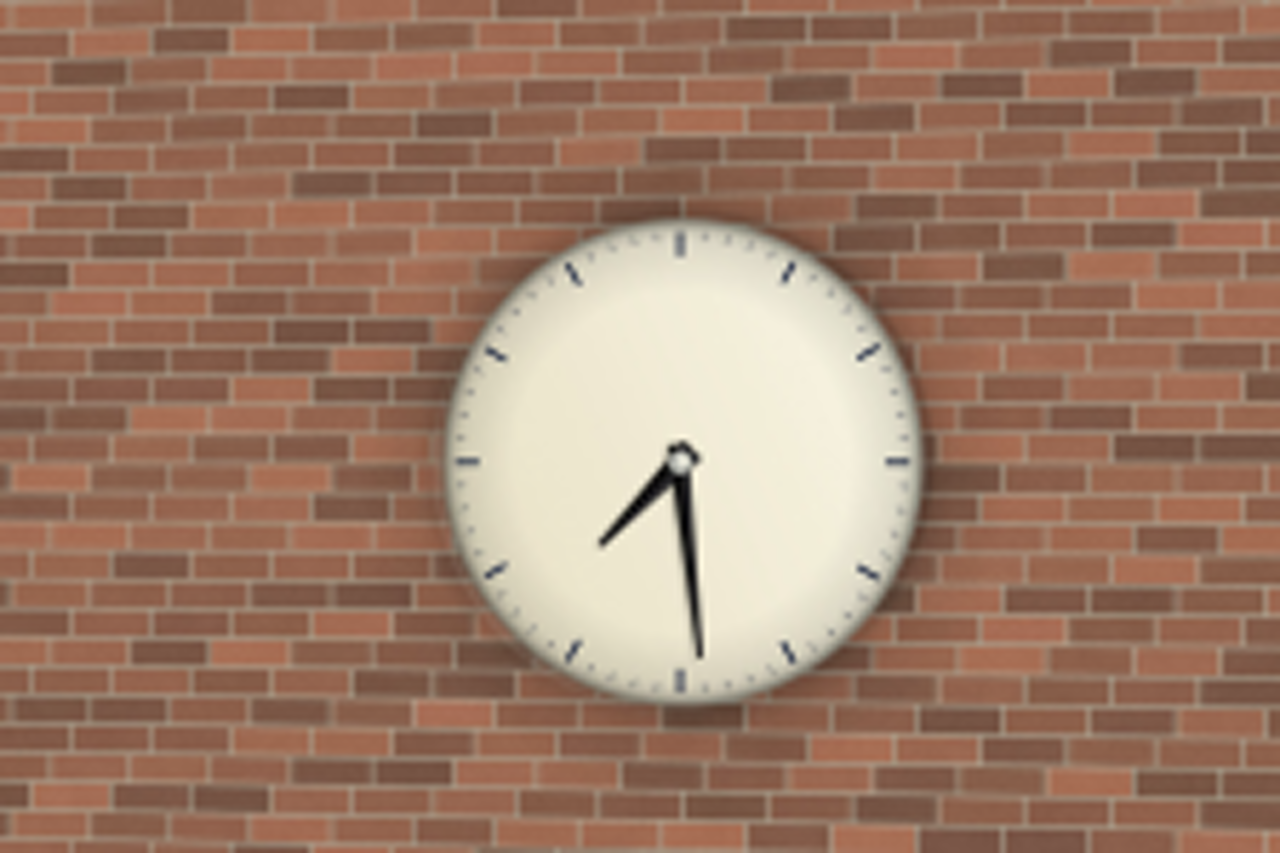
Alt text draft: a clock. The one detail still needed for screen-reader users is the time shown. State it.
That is 7:29
